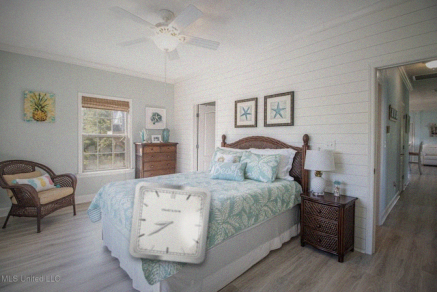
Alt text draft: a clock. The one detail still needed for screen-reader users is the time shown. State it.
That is 8:39
